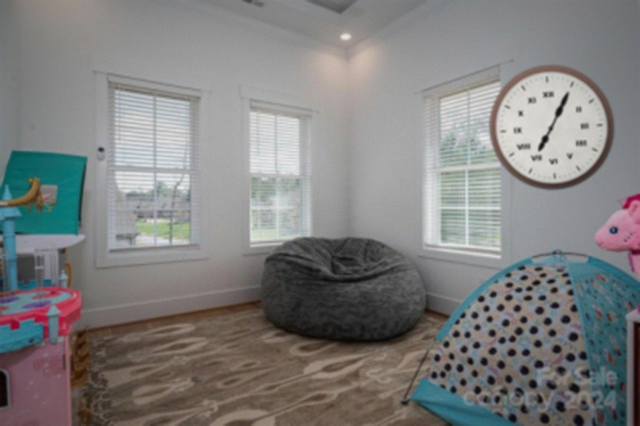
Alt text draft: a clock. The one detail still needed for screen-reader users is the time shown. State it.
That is 7:05
